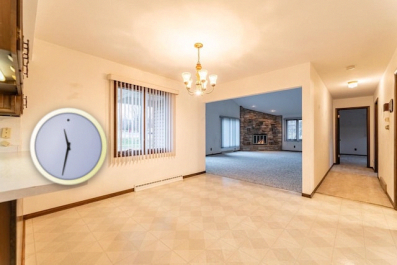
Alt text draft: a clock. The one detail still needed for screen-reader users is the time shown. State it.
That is 11:32
